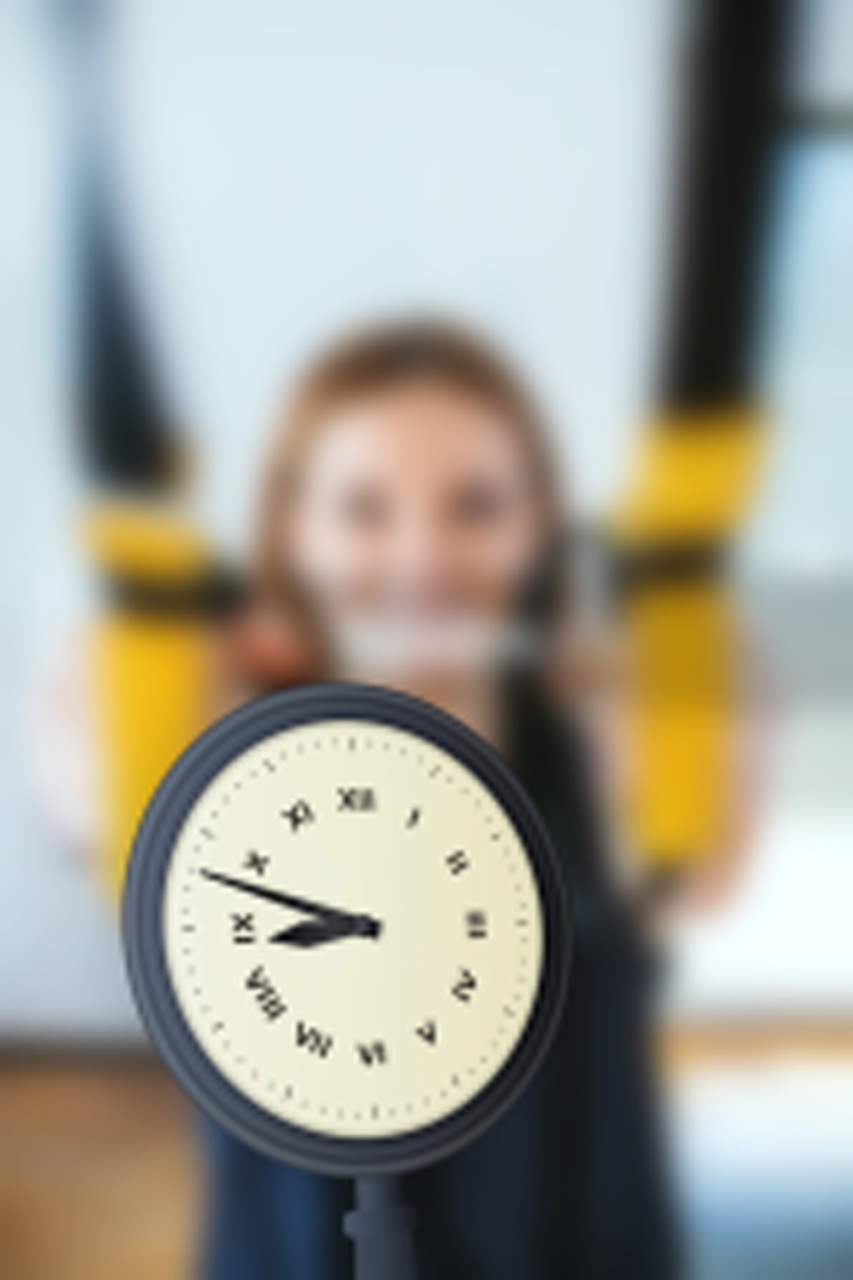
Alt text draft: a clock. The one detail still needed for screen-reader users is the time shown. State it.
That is 8:48
